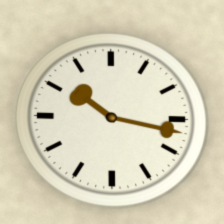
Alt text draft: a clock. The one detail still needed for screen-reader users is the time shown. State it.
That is 10:17
